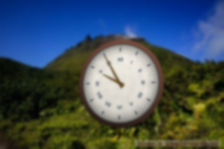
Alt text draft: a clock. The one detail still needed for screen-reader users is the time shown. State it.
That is 9:55
